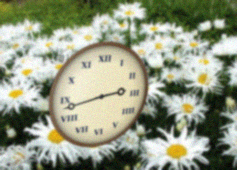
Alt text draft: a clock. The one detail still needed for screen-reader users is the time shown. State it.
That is 2:43
